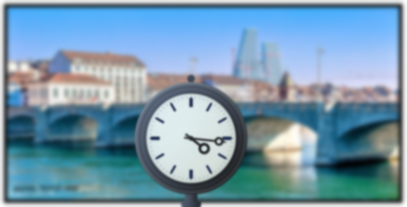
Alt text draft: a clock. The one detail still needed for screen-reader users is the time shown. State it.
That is 4:16
